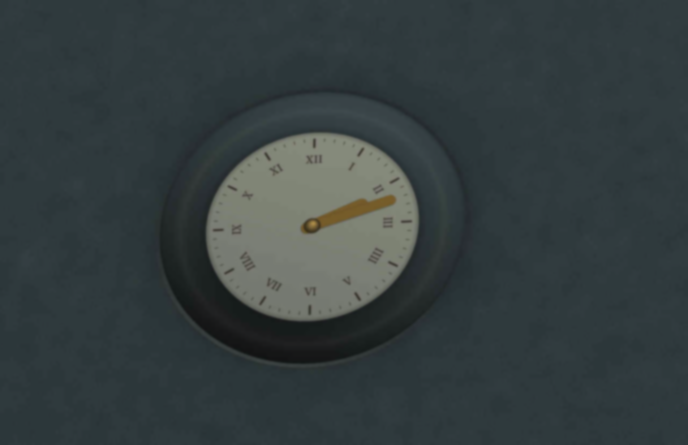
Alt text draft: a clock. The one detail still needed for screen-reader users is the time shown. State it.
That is 2:12
